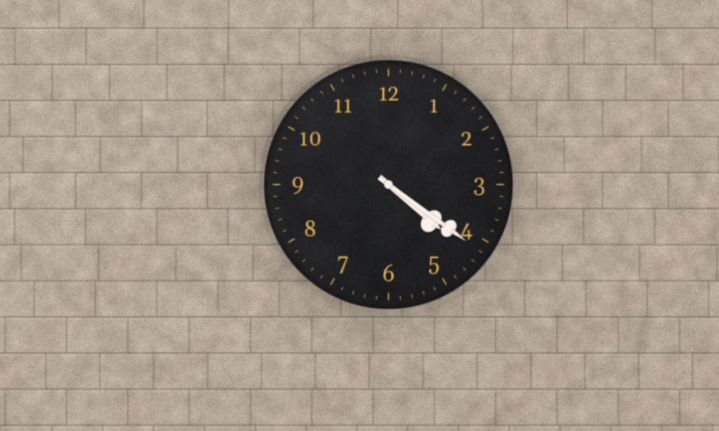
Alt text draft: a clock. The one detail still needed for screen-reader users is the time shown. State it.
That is 4:21
